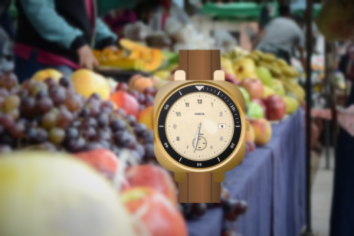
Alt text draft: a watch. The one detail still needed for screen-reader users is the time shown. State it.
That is 6:32
